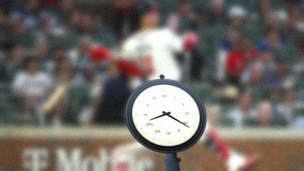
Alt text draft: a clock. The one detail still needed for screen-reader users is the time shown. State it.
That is 8:21
